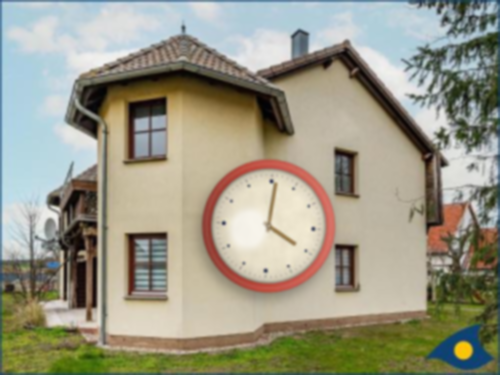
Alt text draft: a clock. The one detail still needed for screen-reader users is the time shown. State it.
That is 4:01
